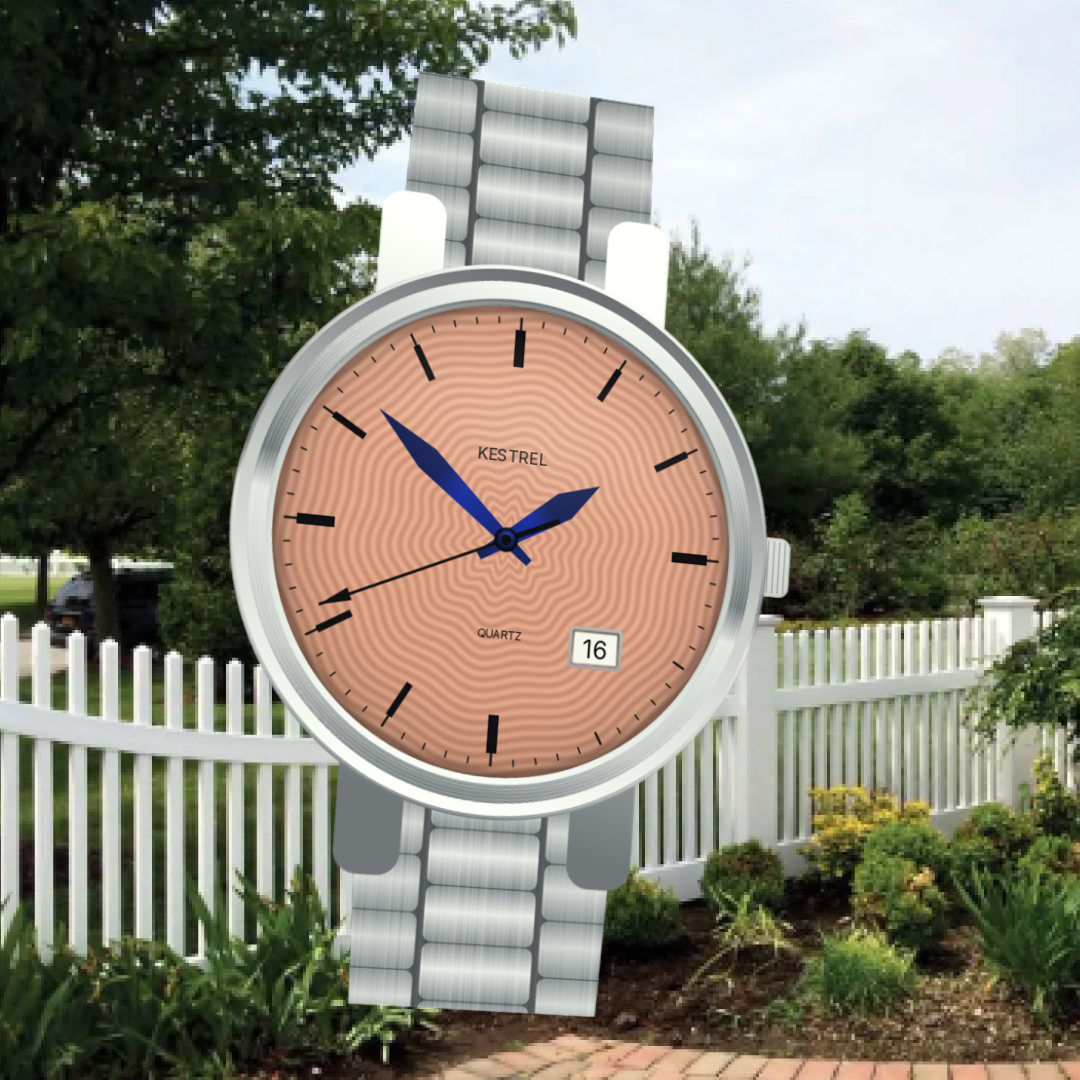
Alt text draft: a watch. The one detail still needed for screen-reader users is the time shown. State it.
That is 1:51:41
